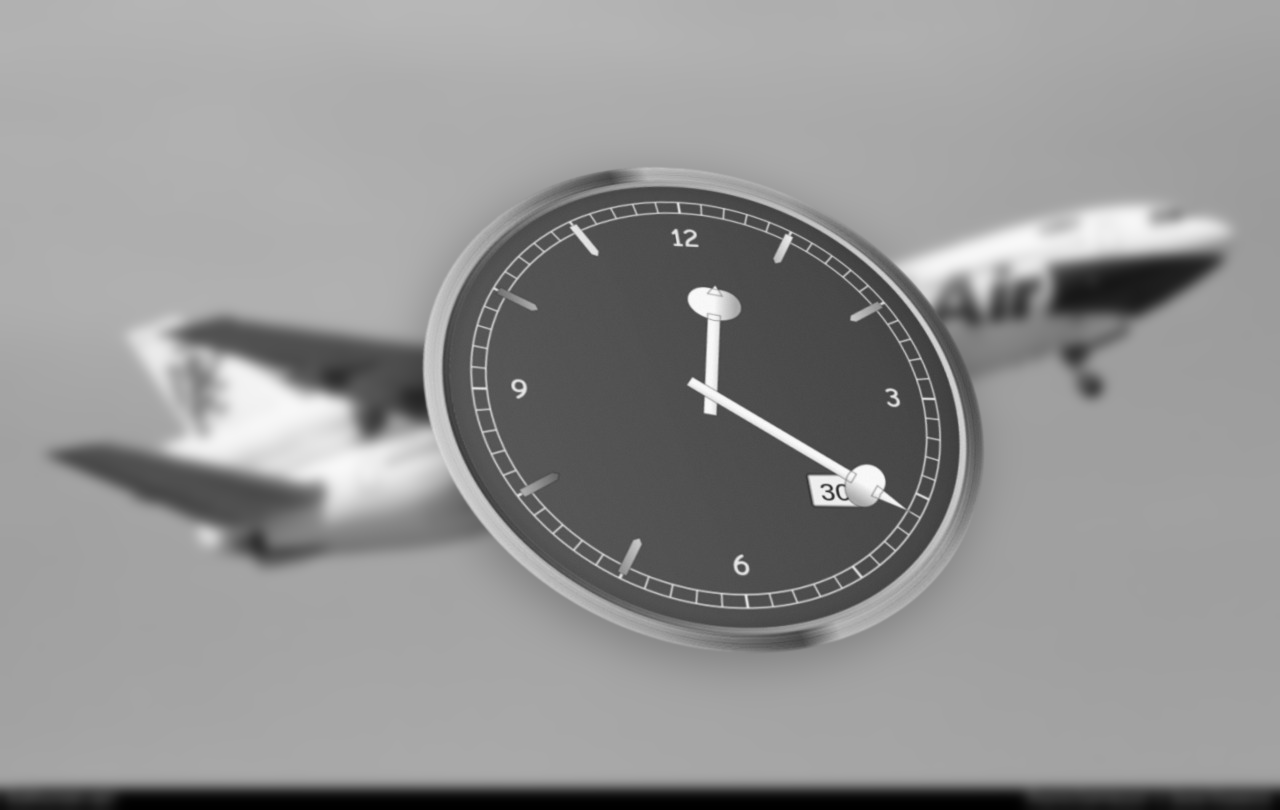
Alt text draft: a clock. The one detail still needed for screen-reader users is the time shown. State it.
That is 12:21
